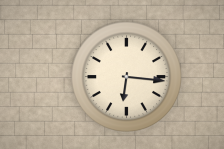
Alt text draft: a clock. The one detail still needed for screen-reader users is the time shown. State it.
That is 6:16
